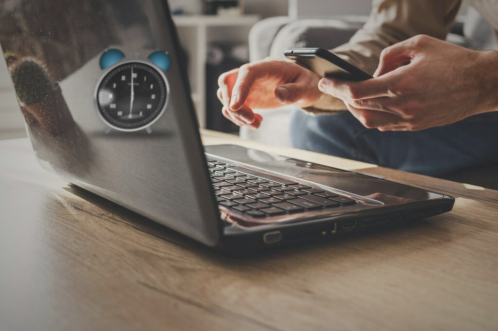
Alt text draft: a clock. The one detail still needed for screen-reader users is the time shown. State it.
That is 5:59
